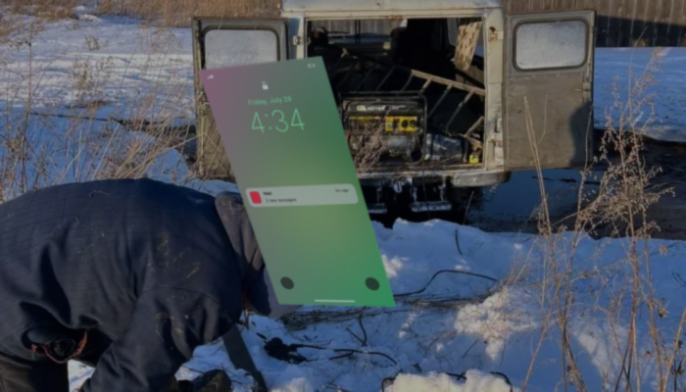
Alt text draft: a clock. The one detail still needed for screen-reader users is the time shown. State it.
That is 4:34
